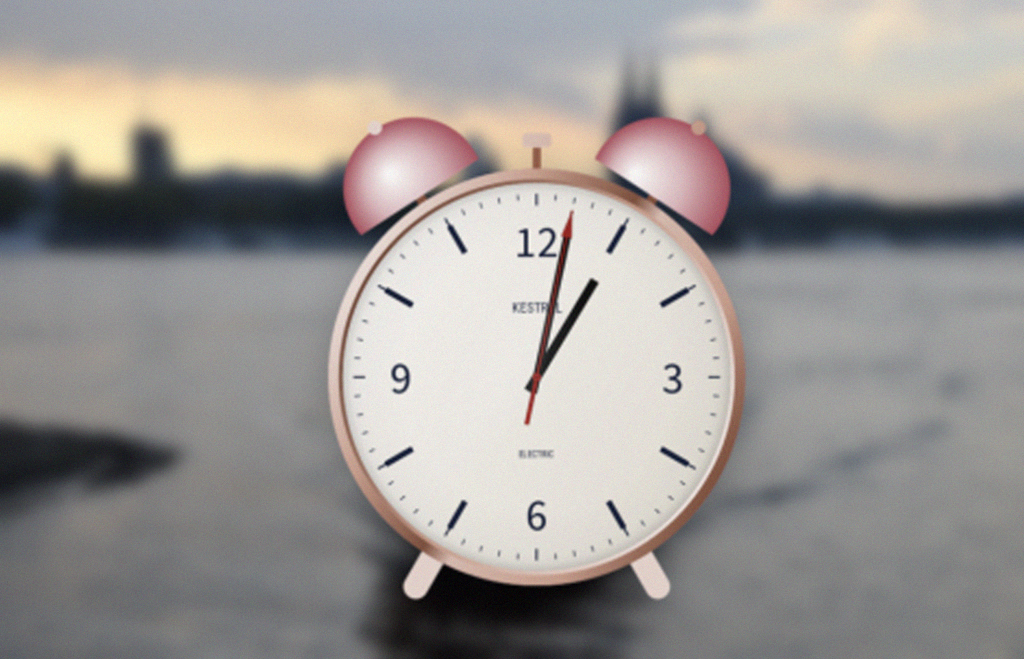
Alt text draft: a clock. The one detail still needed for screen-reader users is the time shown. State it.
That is 1:02:02
